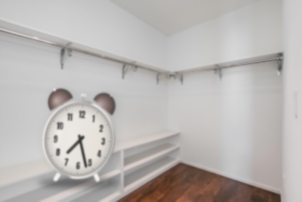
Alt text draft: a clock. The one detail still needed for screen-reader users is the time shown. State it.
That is 7:27
